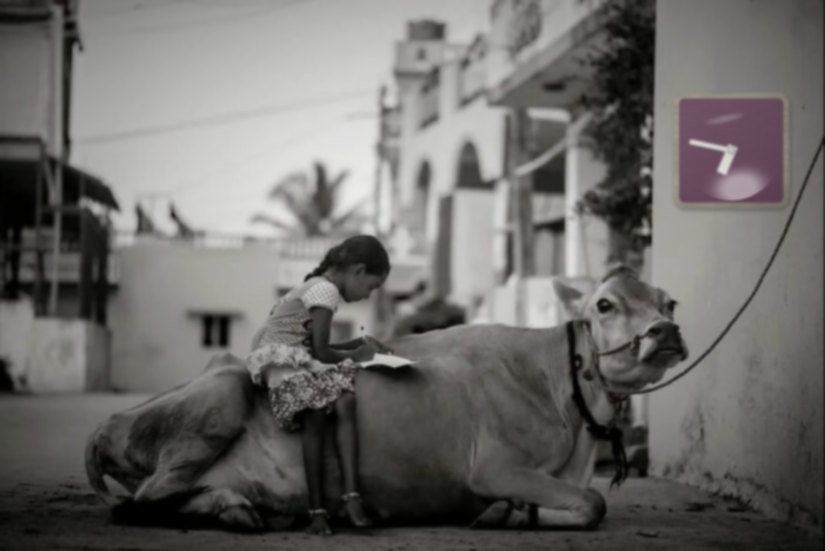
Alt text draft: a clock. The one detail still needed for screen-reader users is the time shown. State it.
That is 6:47
